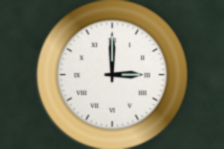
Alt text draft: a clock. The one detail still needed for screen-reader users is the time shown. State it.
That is 3:00
